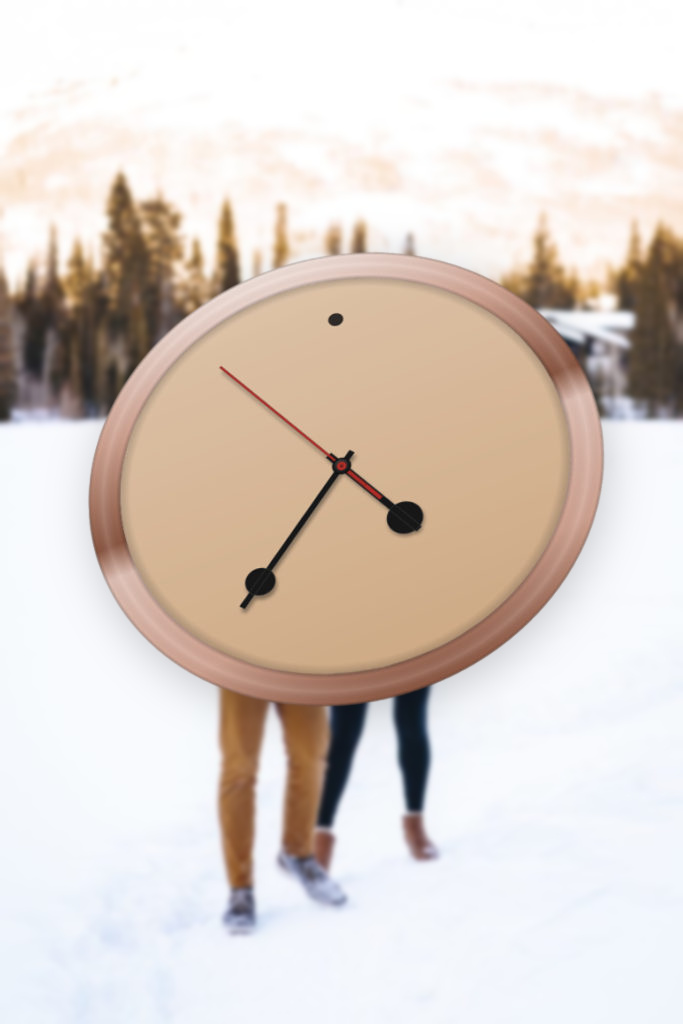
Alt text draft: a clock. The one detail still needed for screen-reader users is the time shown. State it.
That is 4:35:53
